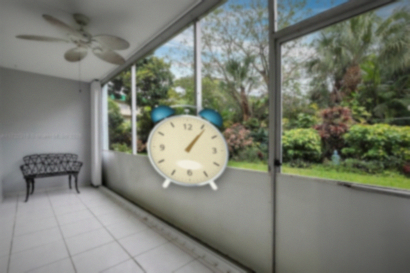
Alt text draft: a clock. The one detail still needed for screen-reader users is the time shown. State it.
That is 1:06
